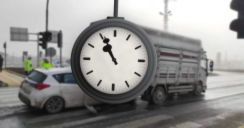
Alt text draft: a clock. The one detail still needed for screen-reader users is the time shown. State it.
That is 10:56
